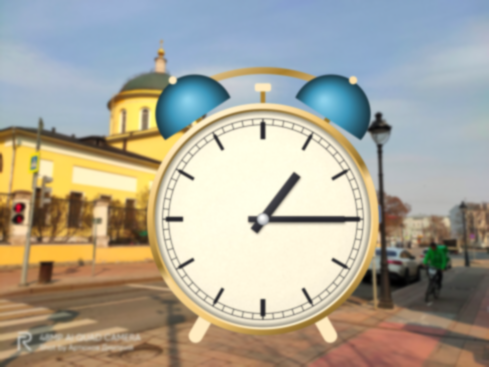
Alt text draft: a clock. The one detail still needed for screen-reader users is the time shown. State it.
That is 1:15
